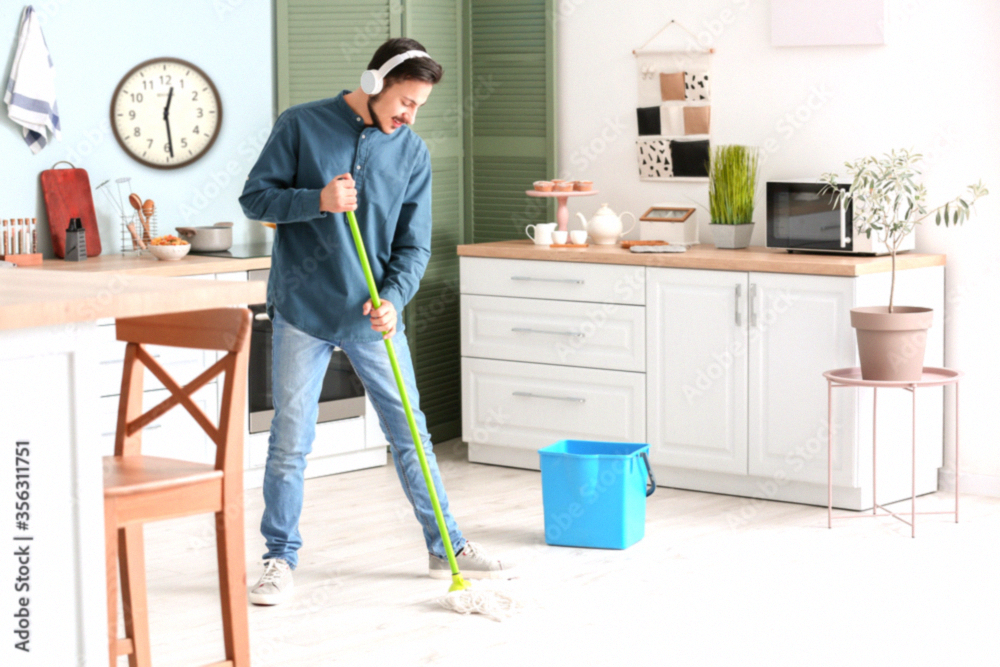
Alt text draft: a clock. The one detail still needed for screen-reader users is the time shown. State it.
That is 12:29
